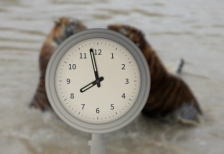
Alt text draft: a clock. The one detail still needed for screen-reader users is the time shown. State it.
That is 7:58
